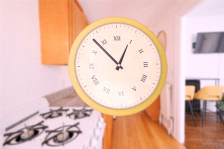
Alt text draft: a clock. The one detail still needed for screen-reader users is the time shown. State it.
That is 12:53
